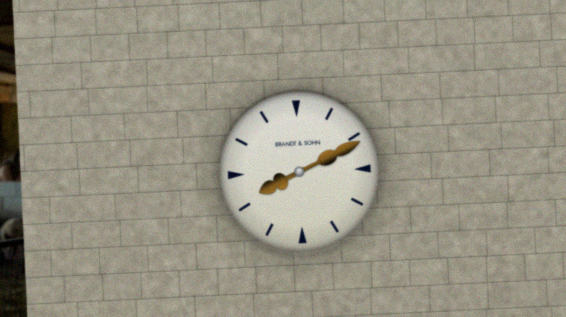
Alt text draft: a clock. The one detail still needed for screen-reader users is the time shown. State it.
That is 8:11
